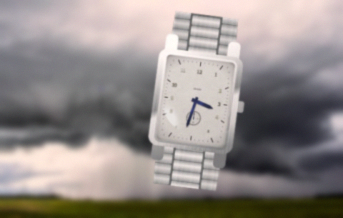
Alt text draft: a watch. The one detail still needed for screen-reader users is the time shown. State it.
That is 3:32
